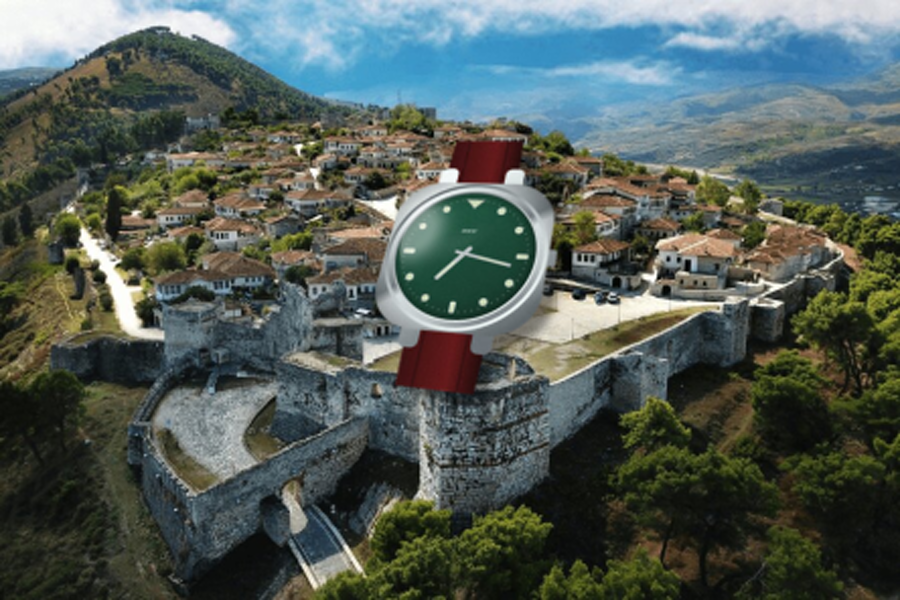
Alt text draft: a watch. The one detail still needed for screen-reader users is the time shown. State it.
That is 7:17
